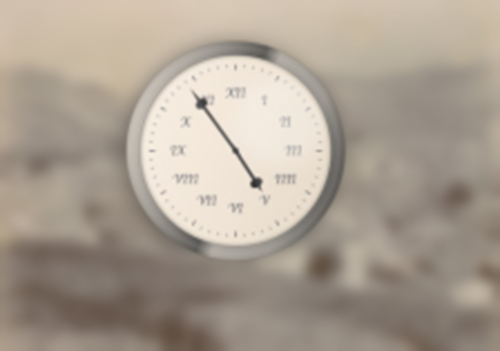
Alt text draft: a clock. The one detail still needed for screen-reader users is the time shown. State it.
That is 4:54
